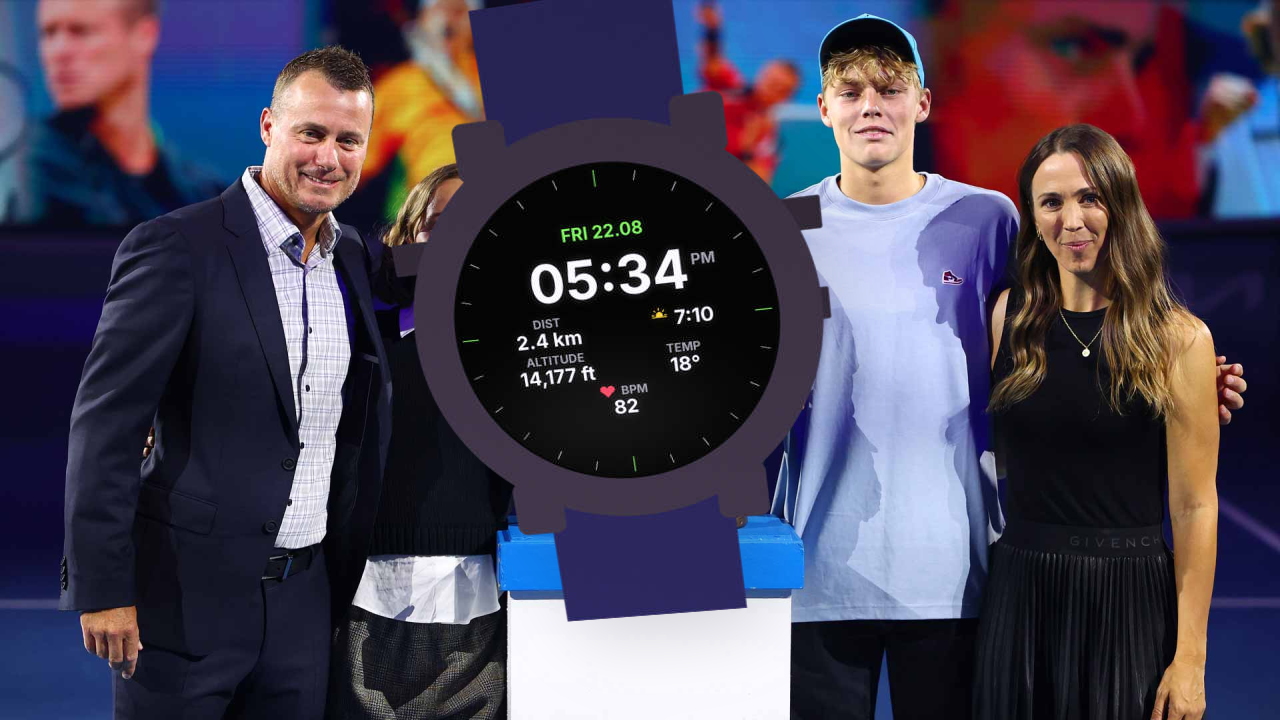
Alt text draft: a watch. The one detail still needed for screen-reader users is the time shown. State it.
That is 5:34
